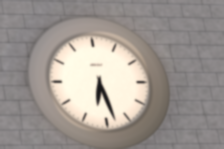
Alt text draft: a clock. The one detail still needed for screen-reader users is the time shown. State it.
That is 6:28
